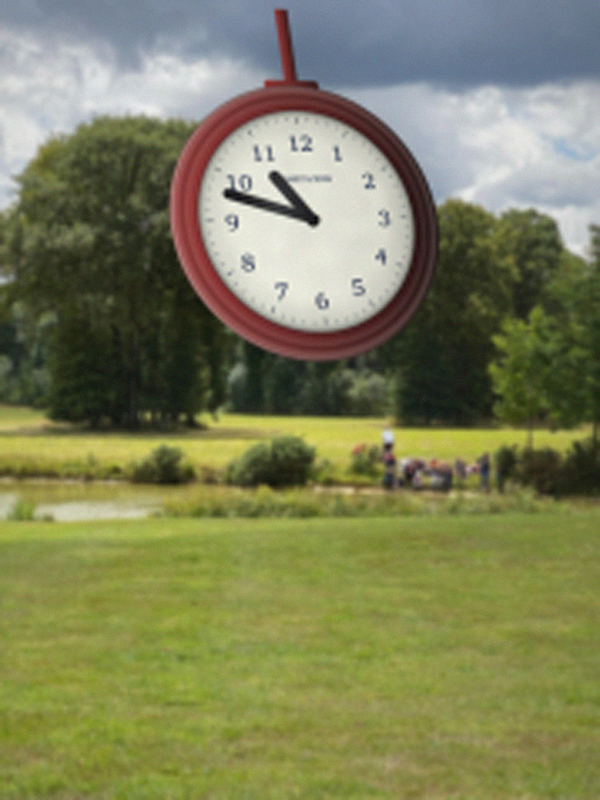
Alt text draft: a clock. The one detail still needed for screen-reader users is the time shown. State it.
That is 10:48
